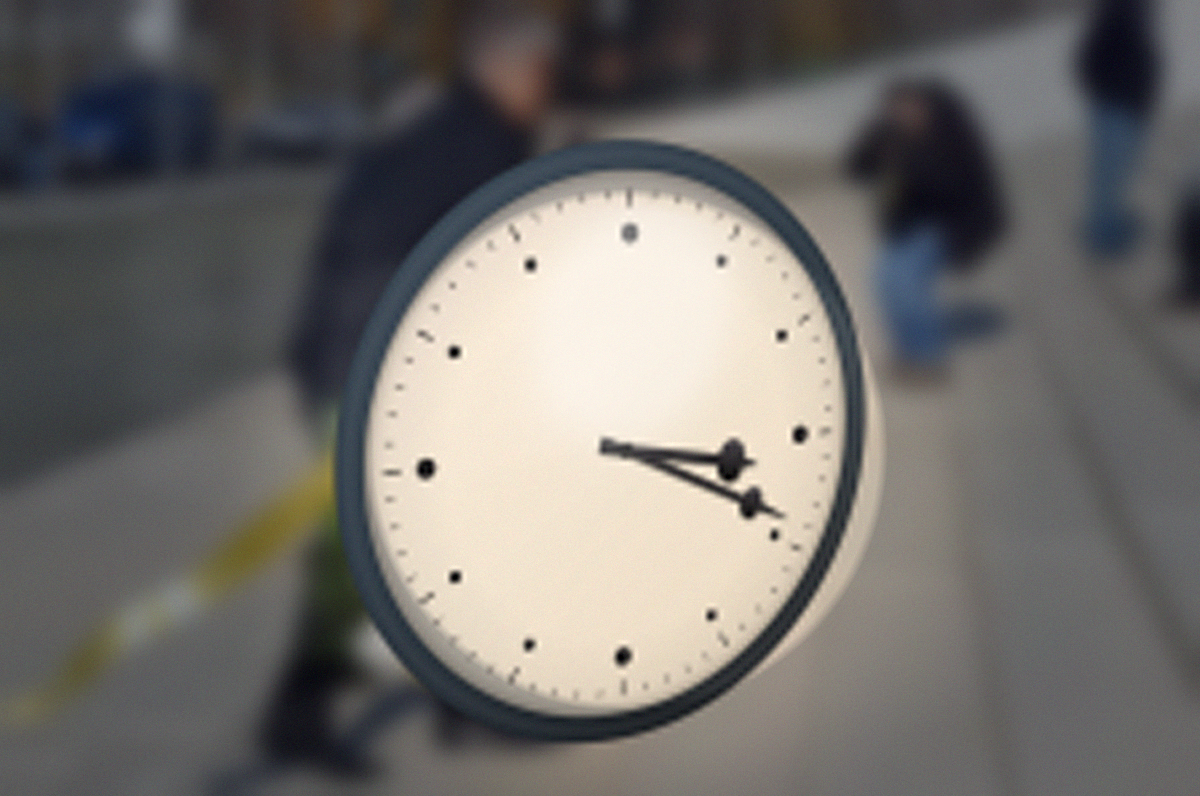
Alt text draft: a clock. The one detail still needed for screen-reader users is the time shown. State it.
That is 3:19
